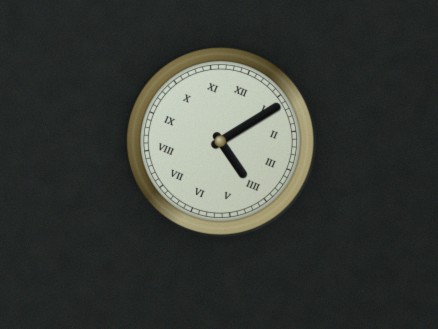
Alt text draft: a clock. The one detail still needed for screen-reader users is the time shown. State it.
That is 4:06
